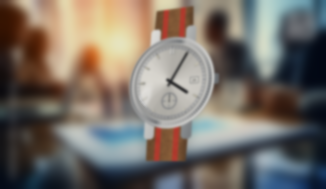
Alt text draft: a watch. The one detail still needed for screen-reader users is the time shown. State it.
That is 4:05
